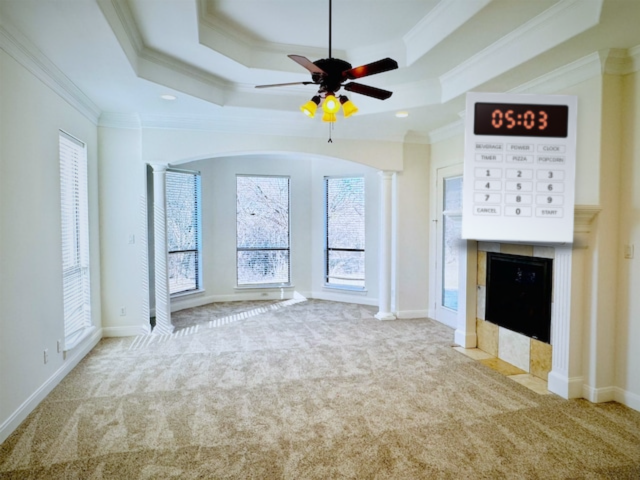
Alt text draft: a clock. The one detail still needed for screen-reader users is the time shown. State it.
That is 5:03
